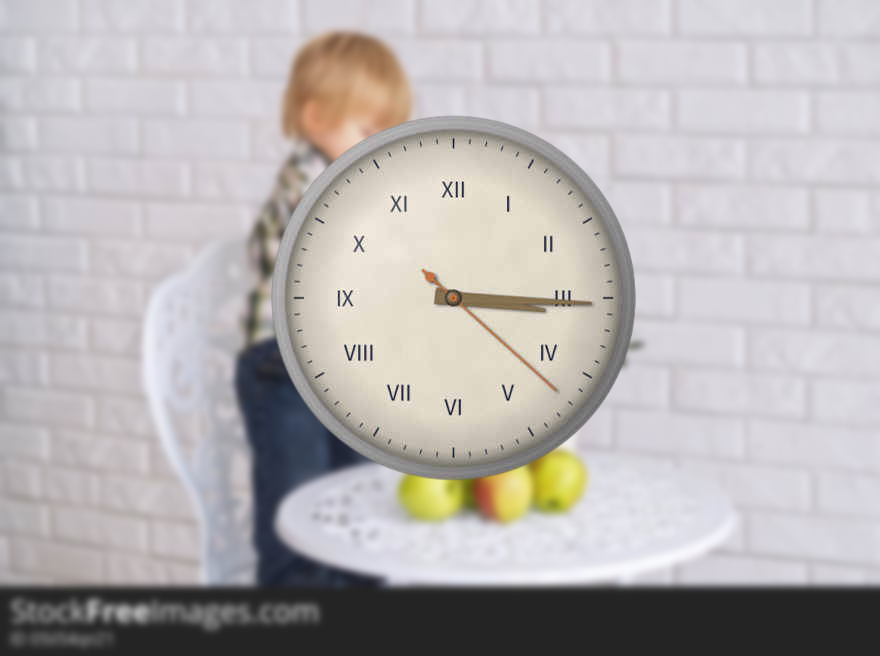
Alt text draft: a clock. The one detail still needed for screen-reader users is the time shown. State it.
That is 3:15:22
